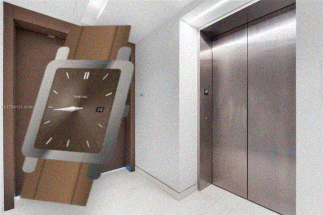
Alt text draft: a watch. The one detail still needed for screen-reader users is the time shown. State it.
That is 8:44
